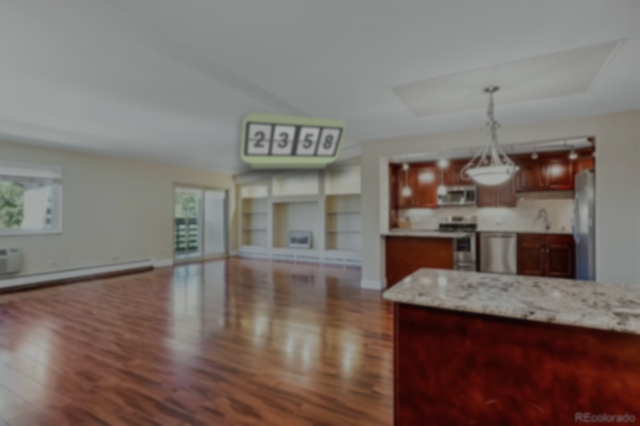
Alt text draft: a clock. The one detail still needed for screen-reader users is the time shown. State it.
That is 23:58
